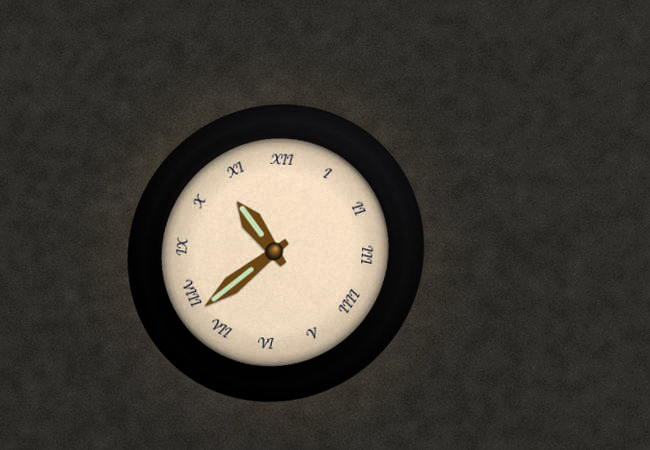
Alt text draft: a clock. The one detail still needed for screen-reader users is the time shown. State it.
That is 10:38
